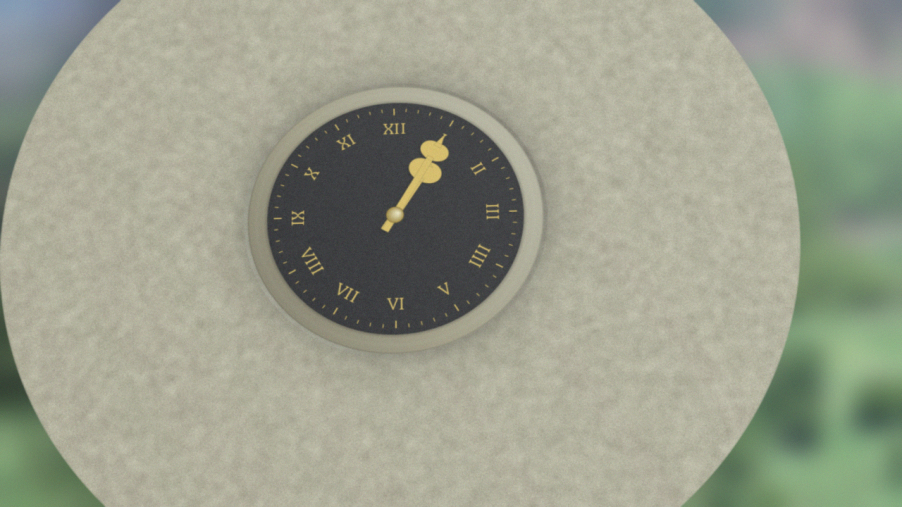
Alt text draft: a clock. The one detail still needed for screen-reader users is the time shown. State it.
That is 1:05
